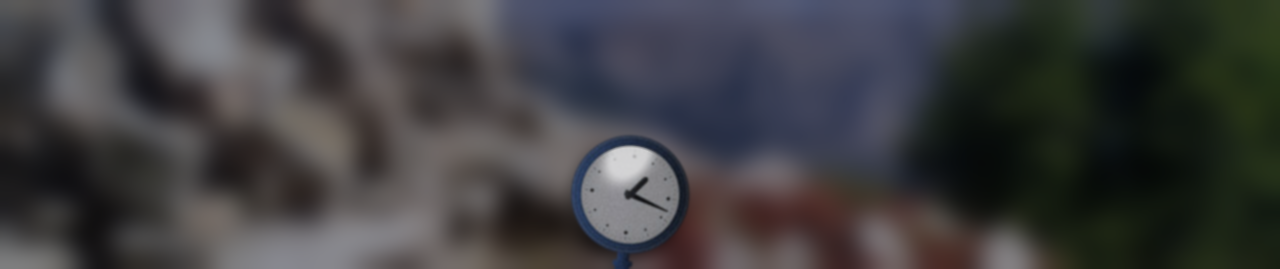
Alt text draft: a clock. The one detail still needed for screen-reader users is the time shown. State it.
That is 1:18
